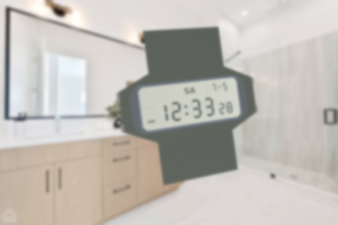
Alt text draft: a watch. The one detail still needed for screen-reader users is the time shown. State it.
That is 12:33:28
